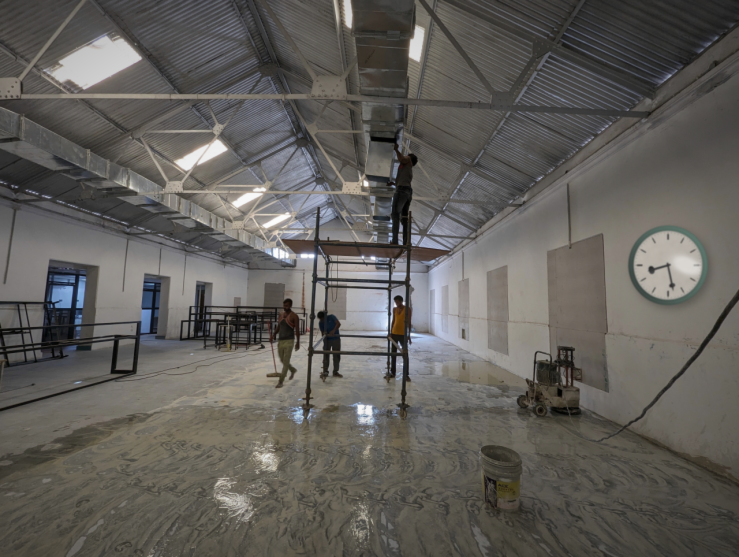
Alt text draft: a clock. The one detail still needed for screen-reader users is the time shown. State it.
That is 8:28
